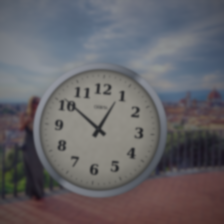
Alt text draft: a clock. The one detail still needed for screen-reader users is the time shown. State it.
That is 12:51
